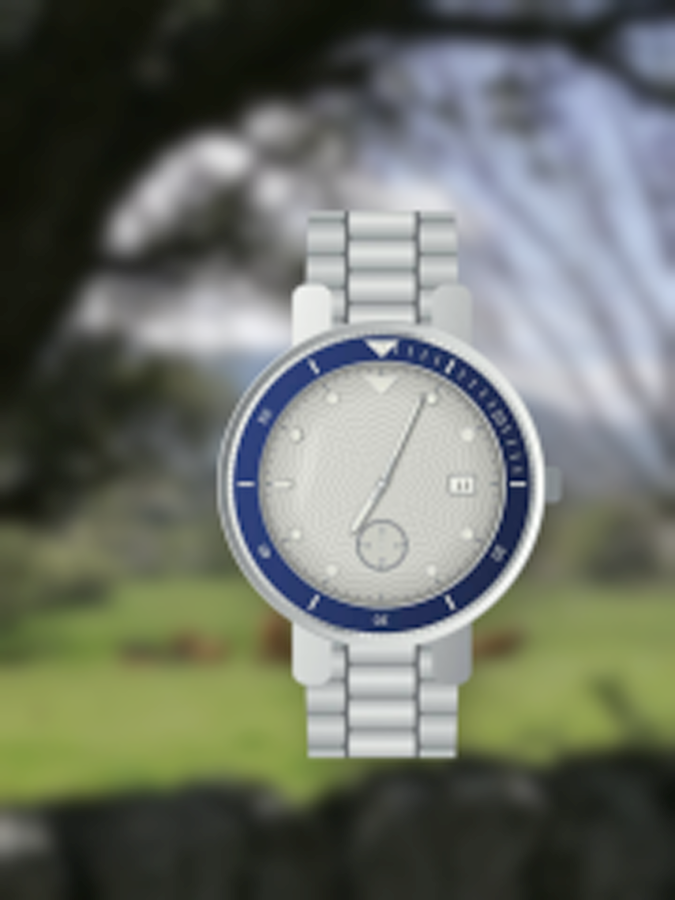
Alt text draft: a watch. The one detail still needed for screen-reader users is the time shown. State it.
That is 7:04
